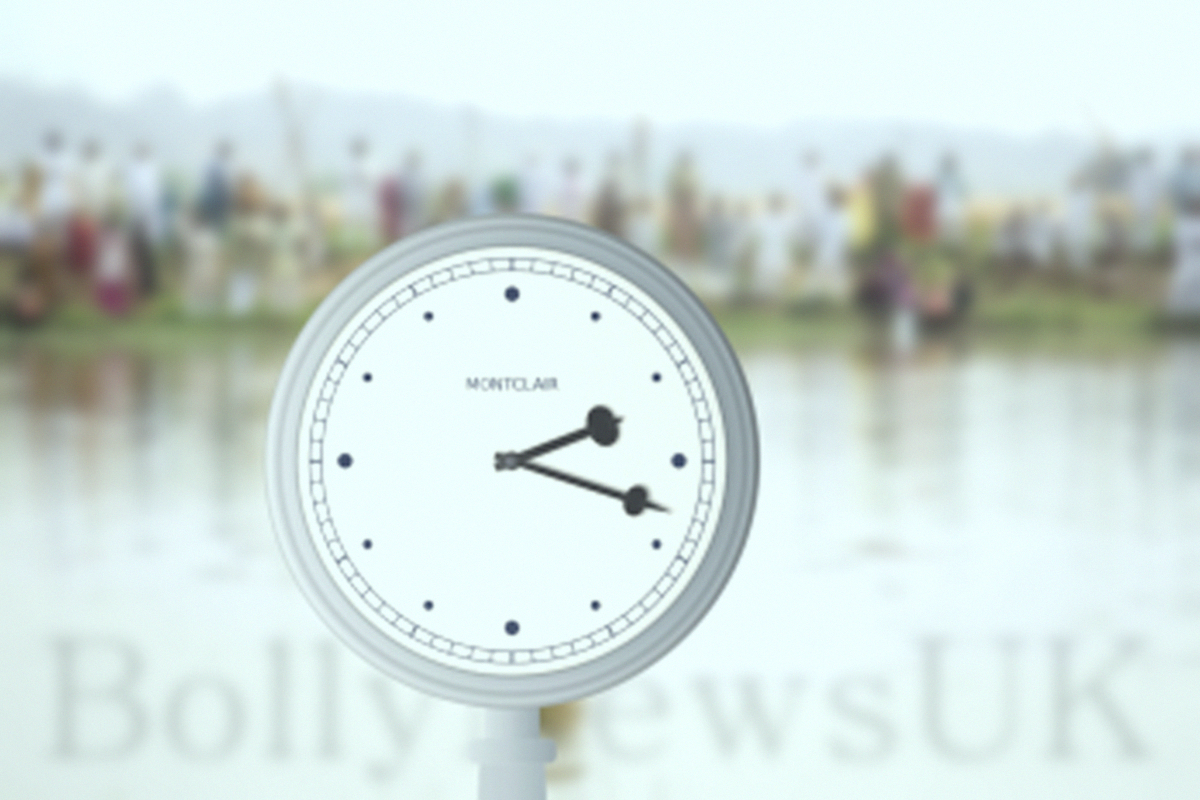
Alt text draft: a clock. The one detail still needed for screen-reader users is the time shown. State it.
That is 2:18
